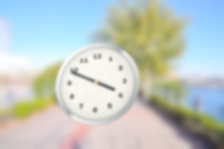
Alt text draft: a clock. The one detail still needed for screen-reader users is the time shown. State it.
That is 3:49
